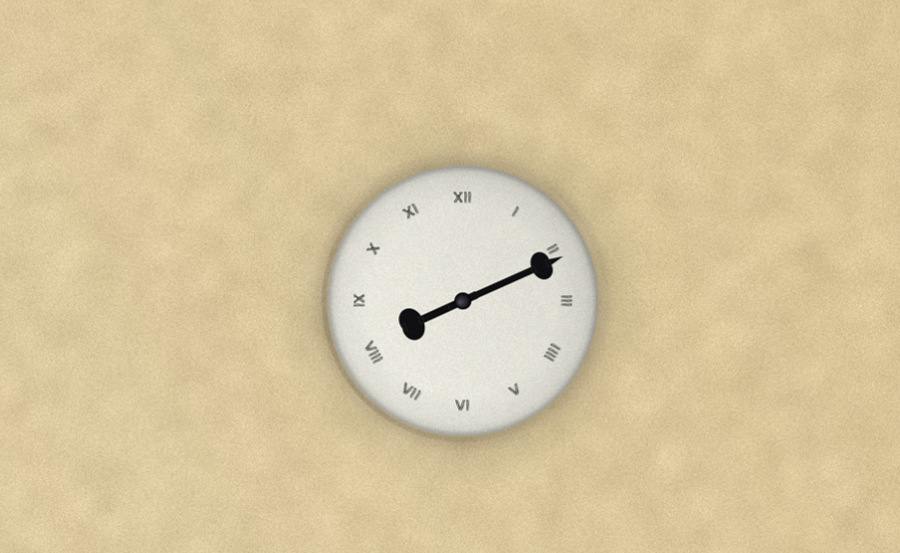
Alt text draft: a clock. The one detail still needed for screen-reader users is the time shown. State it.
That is 8:11
